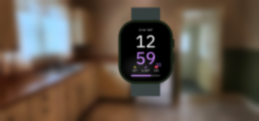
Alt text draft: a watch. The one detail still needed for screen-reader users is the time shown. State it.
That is 12:59
